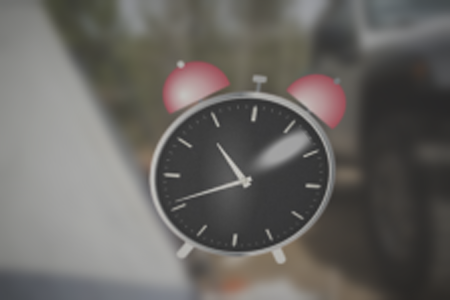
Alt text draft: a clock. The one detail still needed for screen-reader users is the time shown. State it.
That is 10:41
